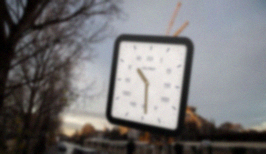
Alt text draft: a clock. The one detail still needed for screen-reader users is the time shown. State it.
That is 10:29
